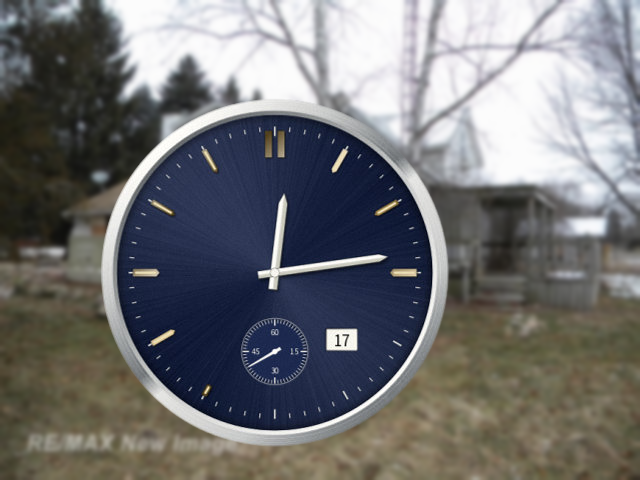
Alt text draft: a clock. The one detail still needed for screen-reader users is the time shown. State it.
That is 12:13:40
